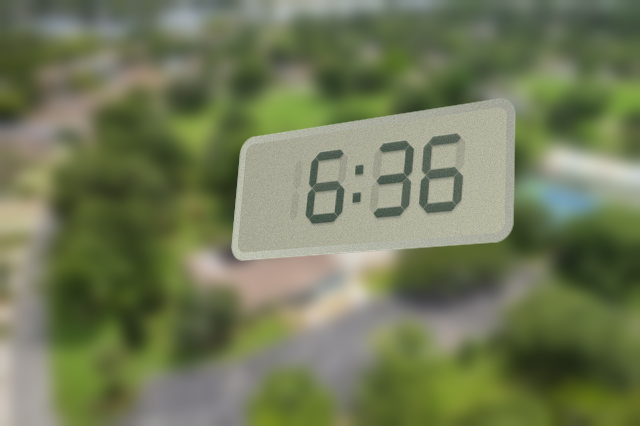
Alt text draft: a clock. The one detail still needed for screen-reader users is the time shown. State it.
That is 6:36
